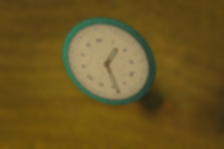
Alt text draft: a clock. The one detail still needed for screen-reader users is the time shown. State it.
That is 1:29
